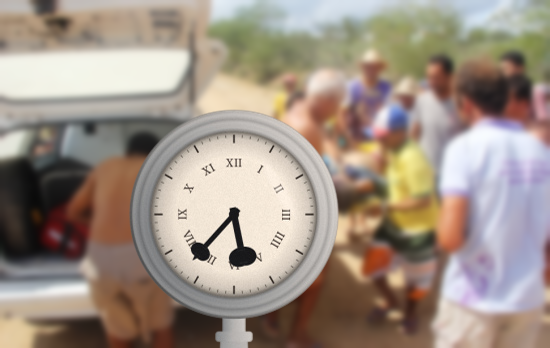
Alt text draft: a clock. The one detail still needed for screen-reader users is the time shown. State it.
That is 5:37
